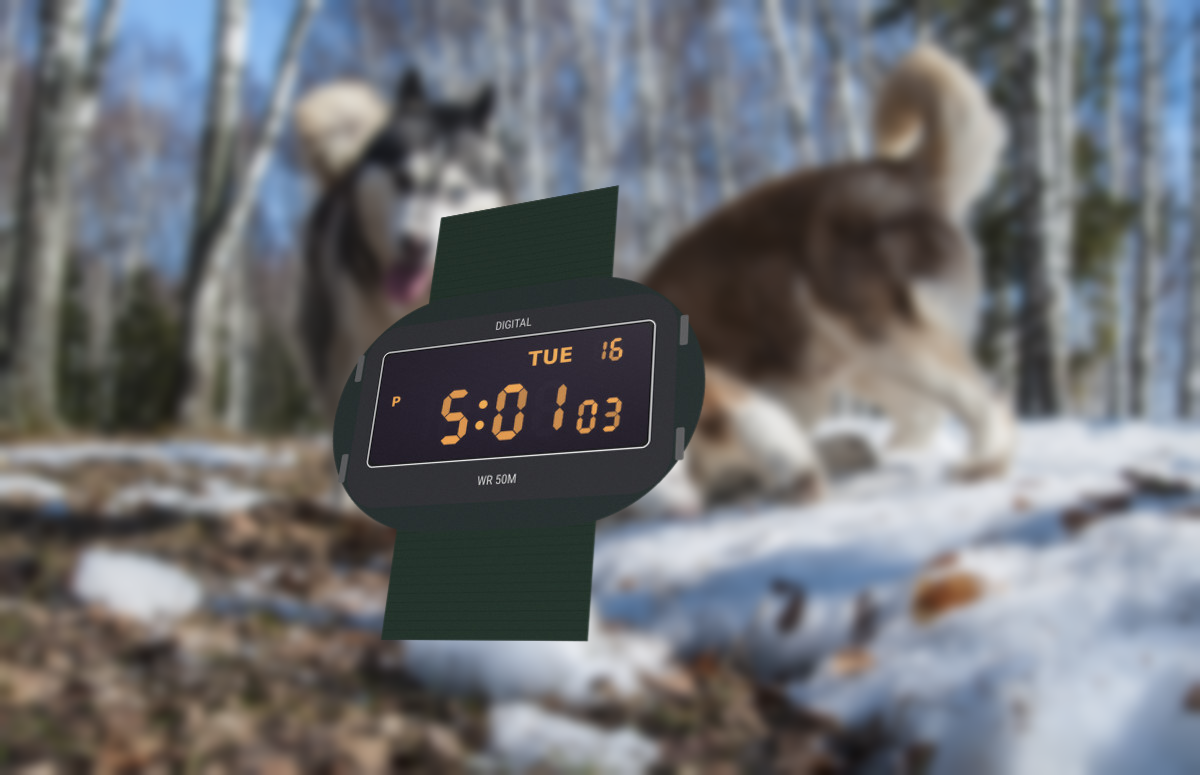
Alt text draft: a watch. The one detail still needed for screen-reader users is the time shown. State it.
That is 5:01:03
